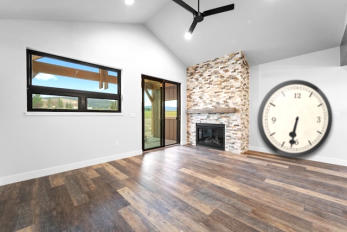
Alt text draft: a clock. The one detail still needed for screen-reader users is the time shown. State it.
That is 6:32
